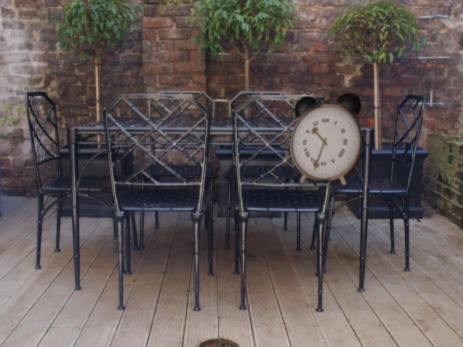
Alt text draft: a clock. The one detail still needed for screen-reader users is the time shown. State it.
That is 10:33
